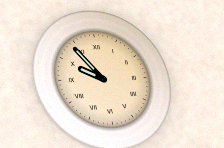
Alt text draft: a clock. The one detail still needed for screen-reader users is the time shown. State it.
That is 9:54
